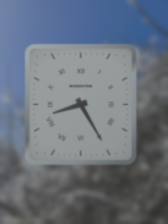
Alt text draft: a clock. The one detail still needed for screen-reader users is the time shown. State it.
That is 8:25
